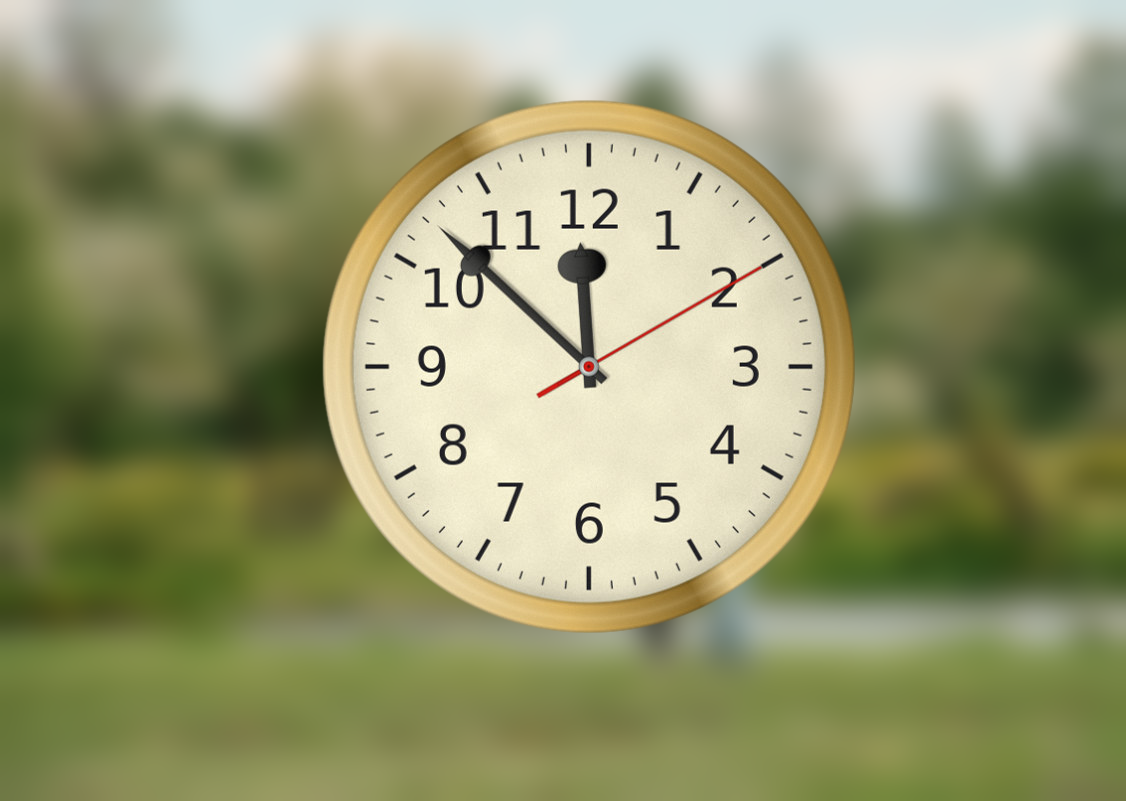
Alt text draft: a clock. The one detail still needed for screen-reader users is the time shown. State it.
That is 11:52:10
